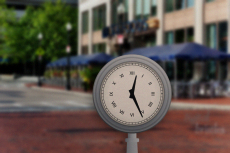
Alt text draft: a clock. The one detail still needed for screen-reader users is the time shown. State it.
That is 12:26
